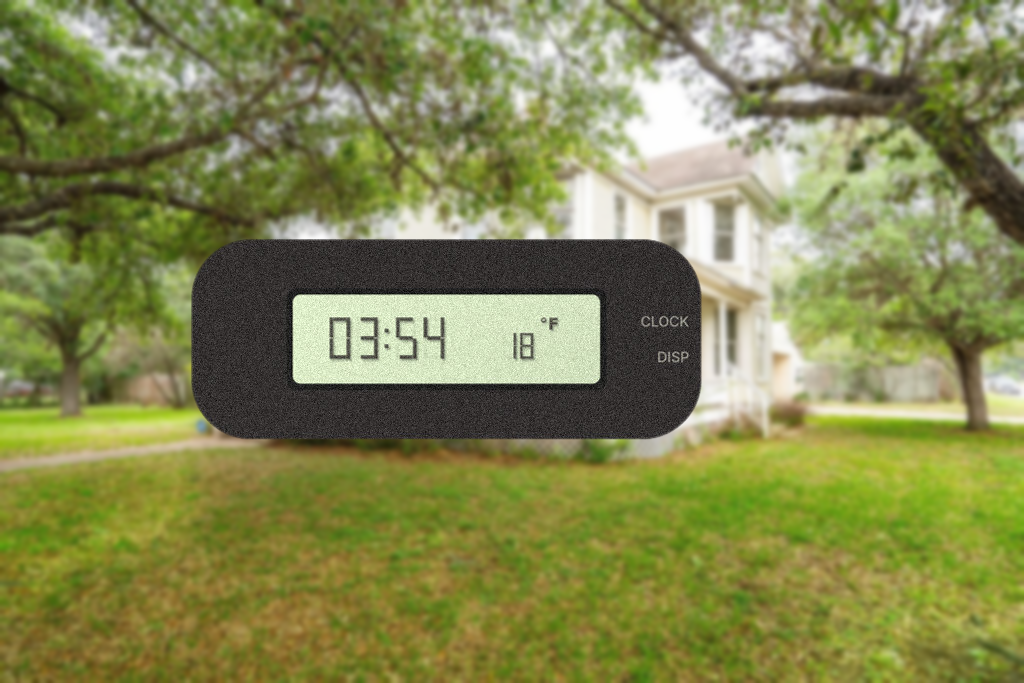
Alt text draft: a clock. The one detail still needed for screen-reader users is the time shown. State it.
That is 3:54
